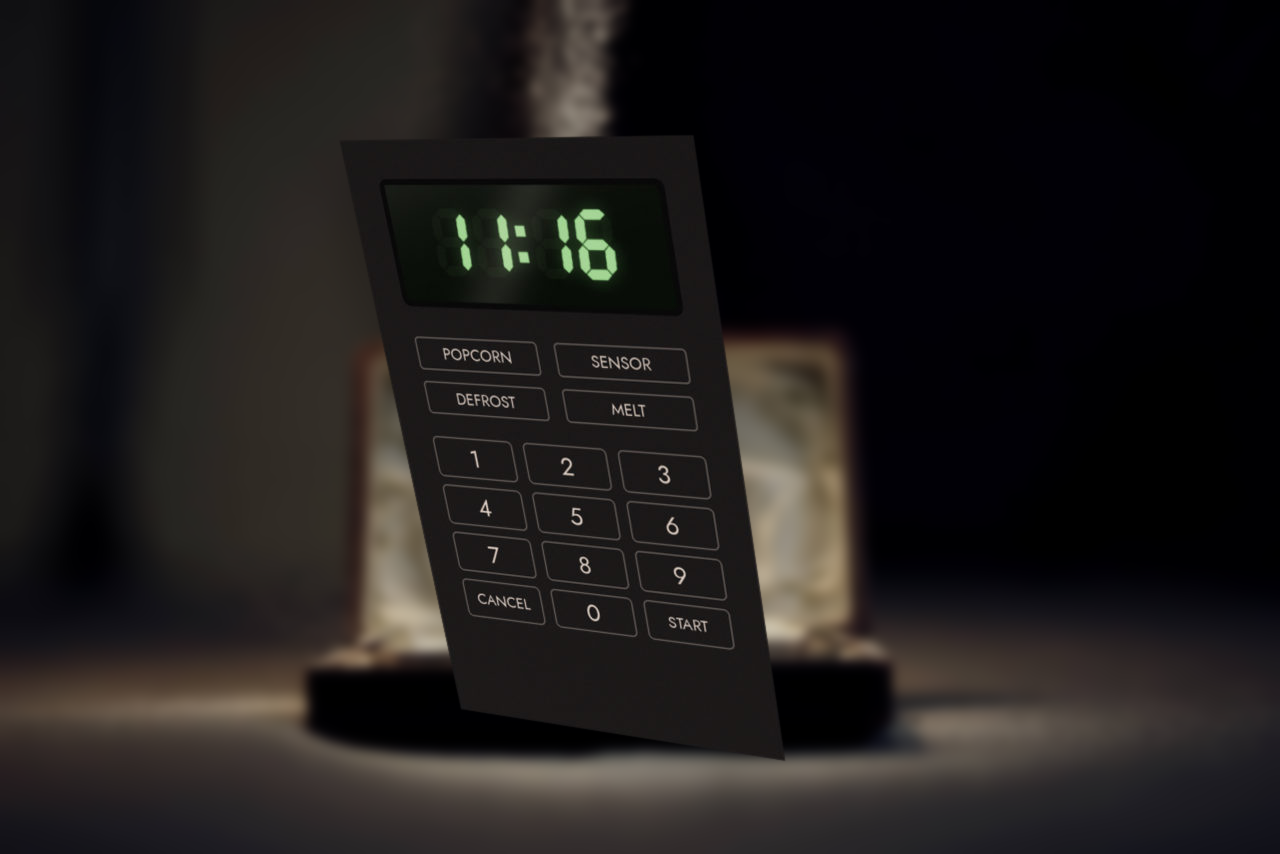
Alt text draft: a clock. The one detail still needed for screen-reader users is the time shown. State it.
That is 11:16
